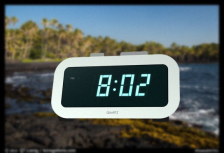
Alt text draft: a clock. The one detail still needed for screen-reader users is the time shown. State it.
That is 8:02
